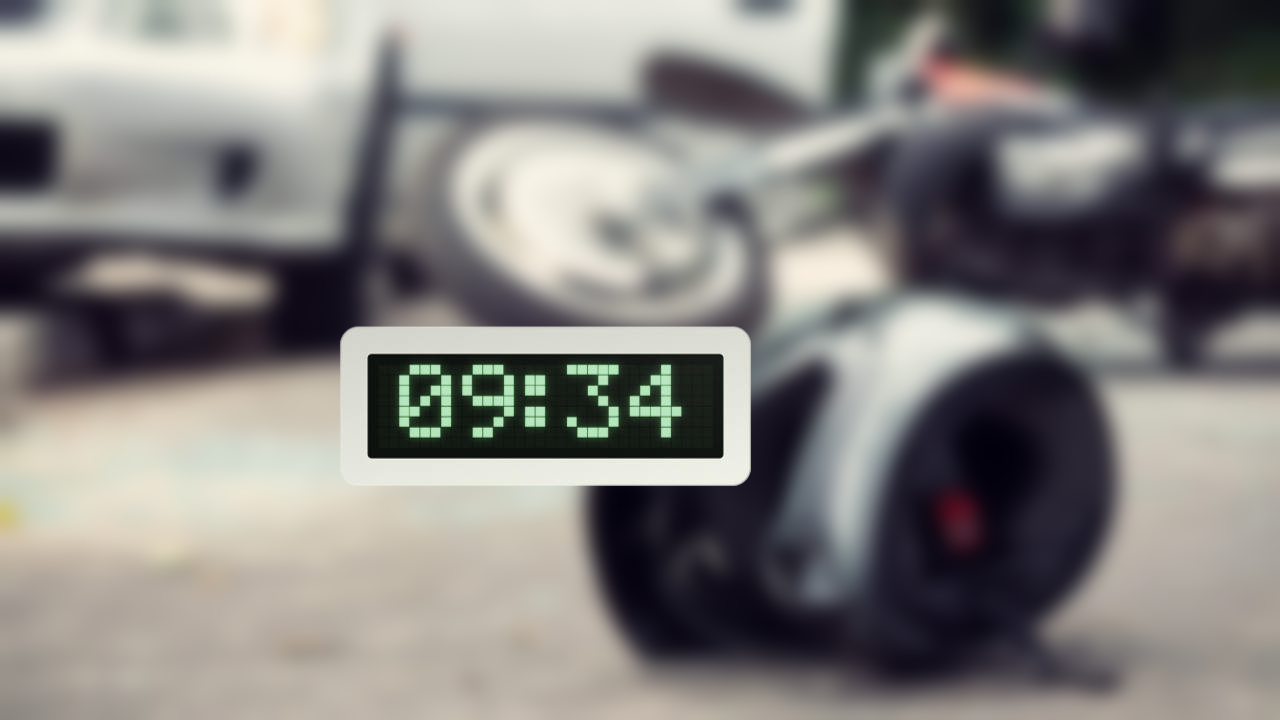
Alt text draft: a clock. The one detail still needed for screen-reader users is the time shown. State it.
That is 9:34
